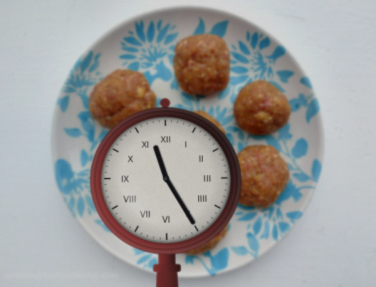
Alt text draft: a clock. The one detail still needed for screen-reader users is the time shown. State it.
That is 11:25
